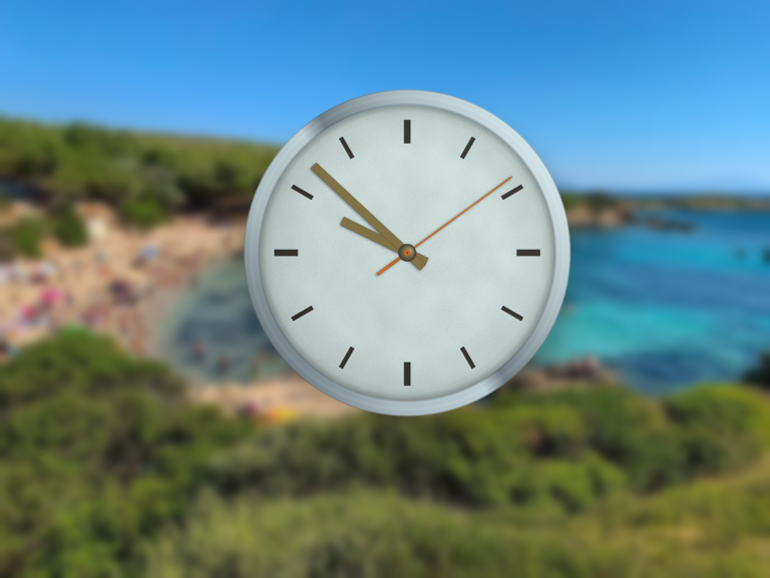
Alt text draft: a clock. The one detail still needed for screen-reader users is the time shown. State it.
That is 9:52:09
